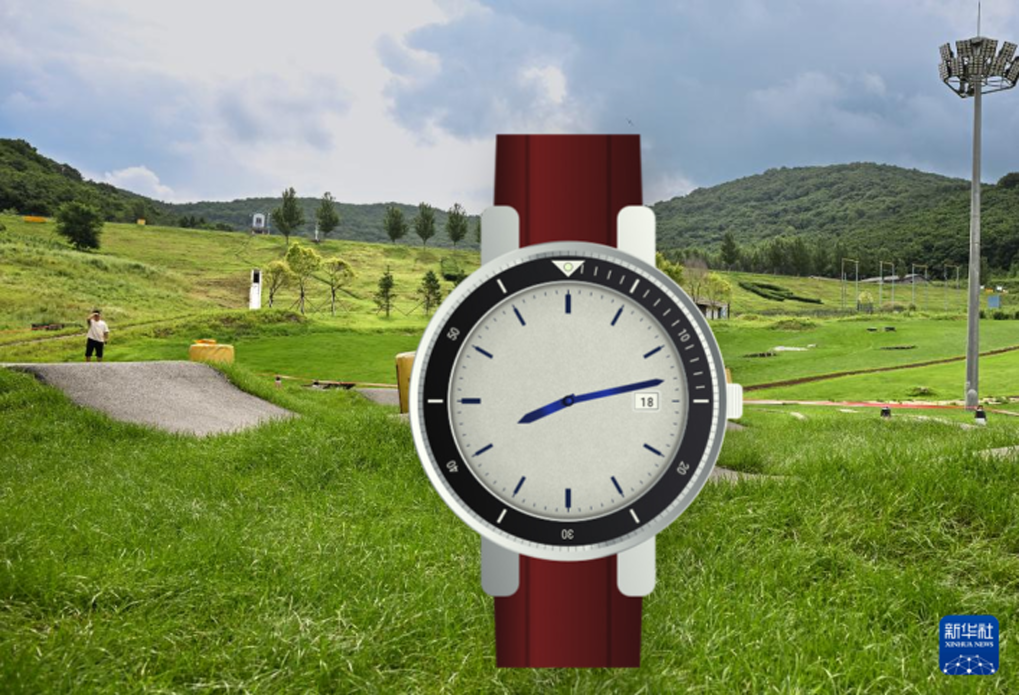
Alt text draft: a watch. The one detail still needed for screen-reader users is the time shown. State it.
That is 8:13
